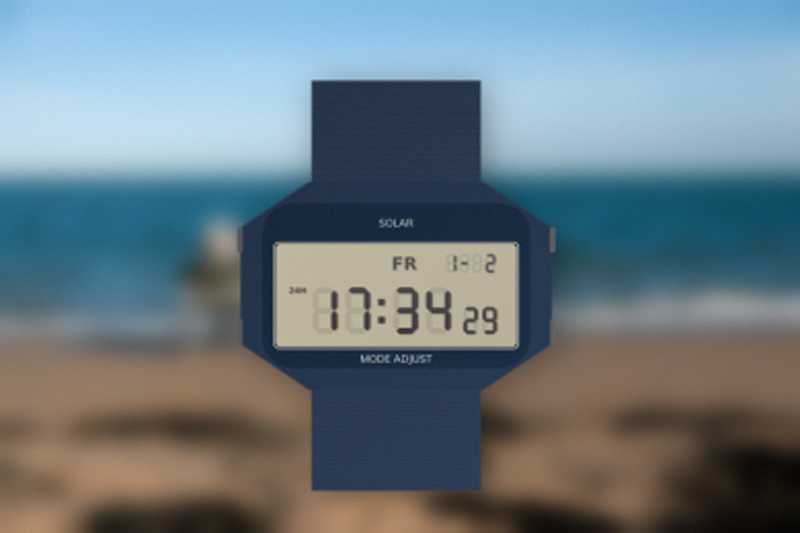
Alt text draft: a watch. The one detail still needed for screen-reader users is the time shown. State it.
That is 17:34:29
